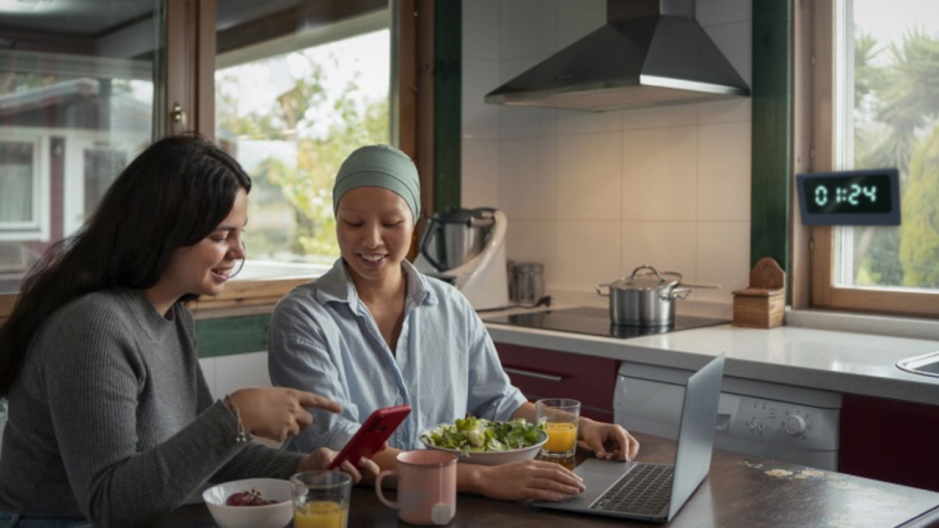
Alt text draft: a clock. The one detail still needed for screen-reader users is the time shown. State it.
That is 1:24
